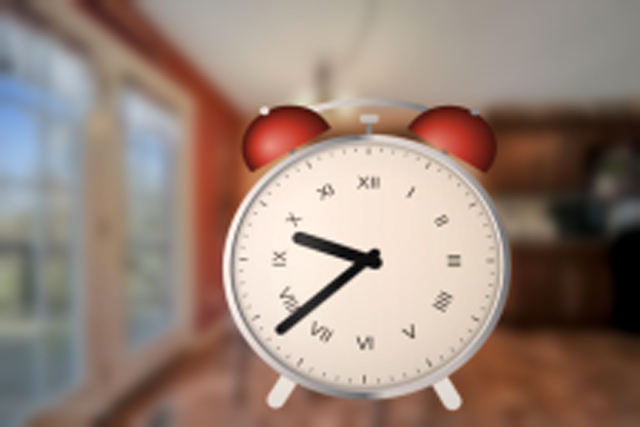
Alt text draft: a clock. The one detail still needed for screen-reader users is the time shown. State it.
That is 9:38
